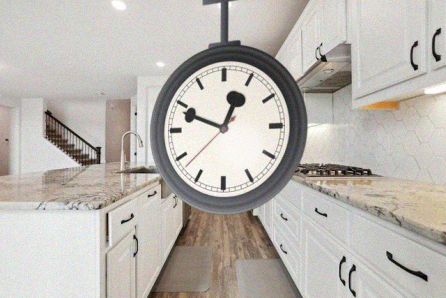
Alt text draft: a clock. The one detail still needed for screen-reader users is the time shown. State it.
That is 12:48:38
